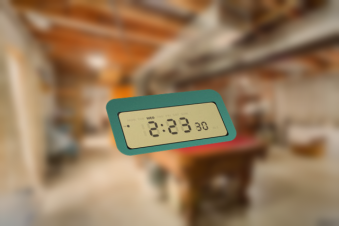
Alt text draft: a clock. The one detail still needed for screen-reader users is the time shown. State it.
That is 2:23:30
